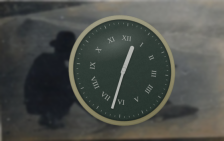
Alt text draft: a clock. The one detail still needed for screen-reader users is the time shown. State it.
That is 12:32
